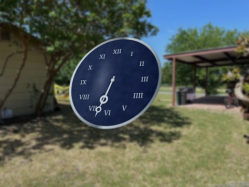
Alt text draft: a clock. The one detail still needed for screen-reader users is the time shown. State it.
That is 6:33
